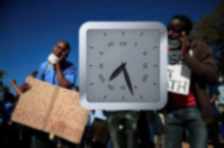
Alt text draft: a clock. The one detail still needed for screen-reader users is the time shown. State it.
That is 7:27
